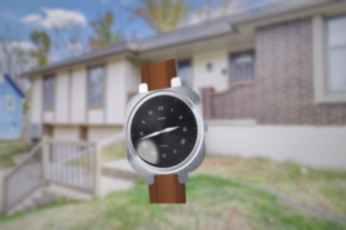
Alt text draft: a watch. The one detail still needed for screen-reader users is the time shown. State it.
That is 2:43
